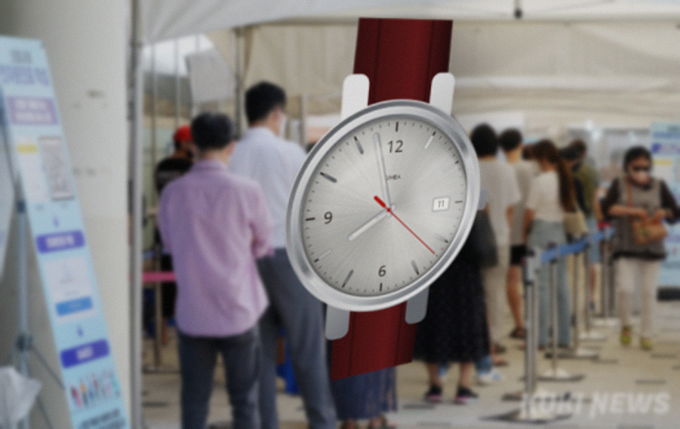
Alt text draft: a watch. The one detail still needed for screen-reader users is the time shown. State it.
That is 7:57:22
